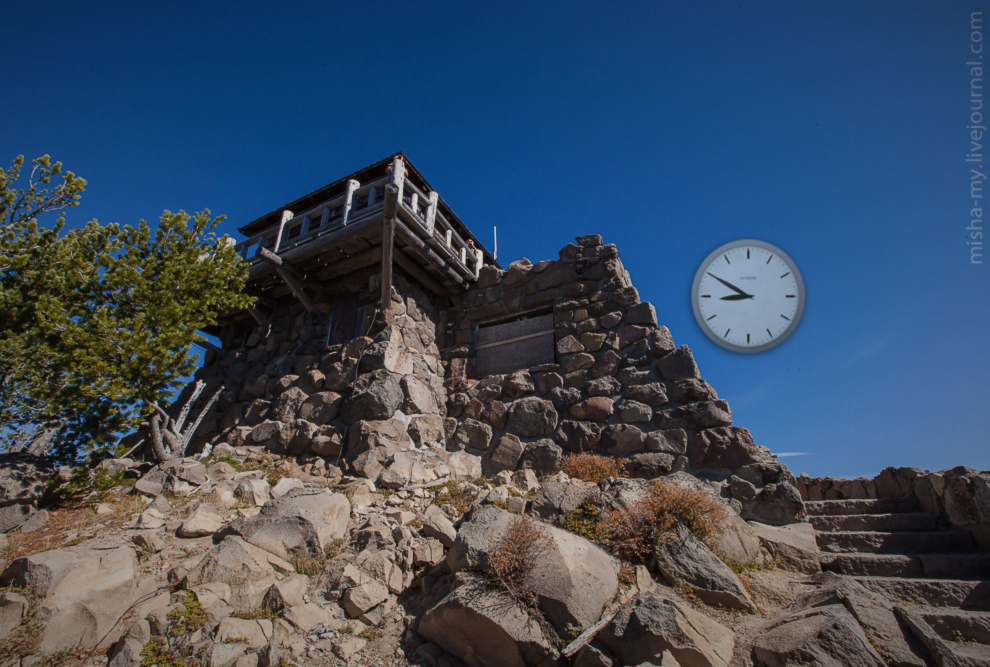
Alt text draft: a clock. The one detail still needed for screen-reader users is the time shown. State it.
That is 8:50
